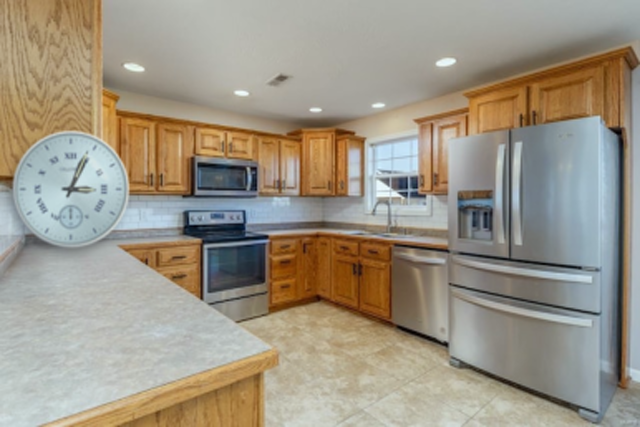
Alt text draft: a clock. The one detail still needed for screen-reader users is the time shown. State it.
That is 3:04
